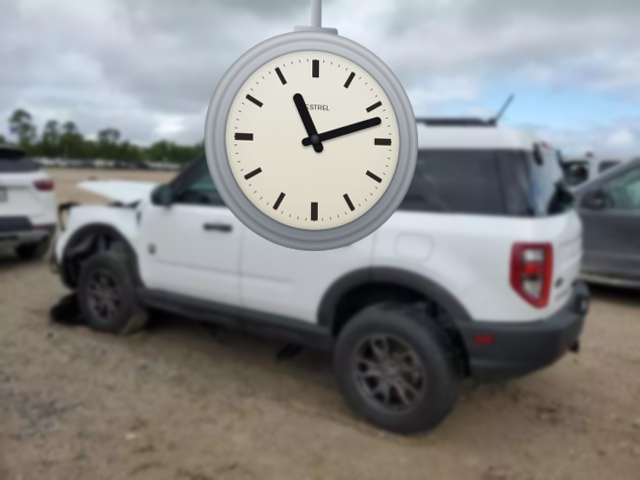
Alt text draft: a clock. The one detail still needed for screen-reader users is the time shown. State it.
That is 11:12
